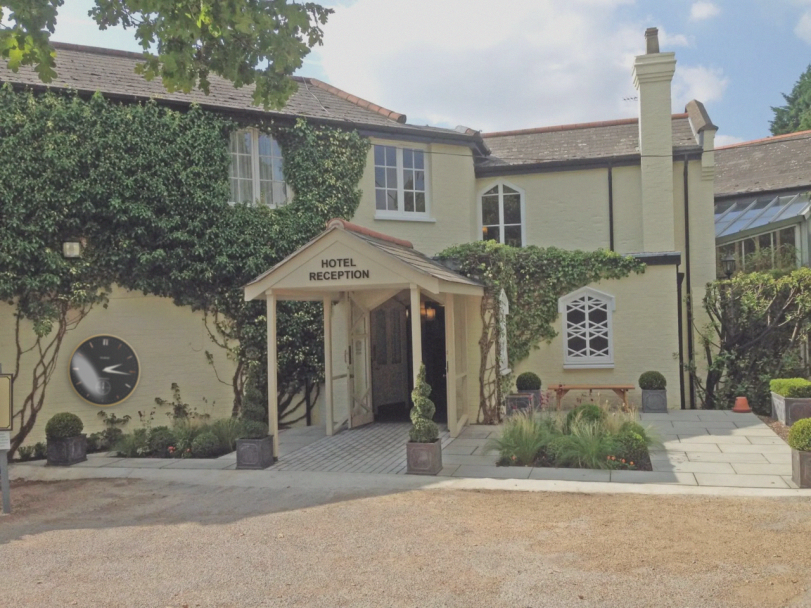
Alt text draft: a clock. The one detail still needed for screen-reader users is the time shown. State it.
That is 2:16
